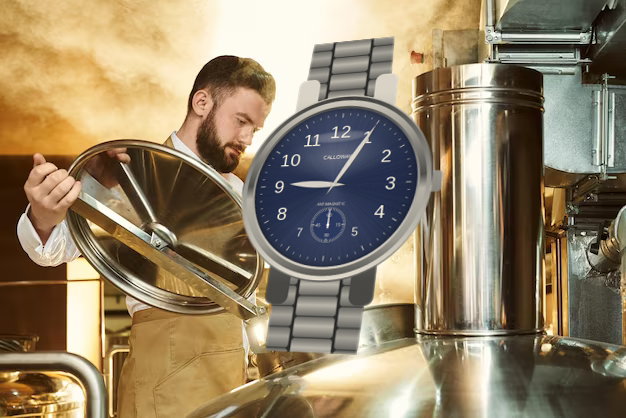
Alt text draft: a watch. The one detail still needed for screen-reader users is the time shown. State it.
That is 9:05
